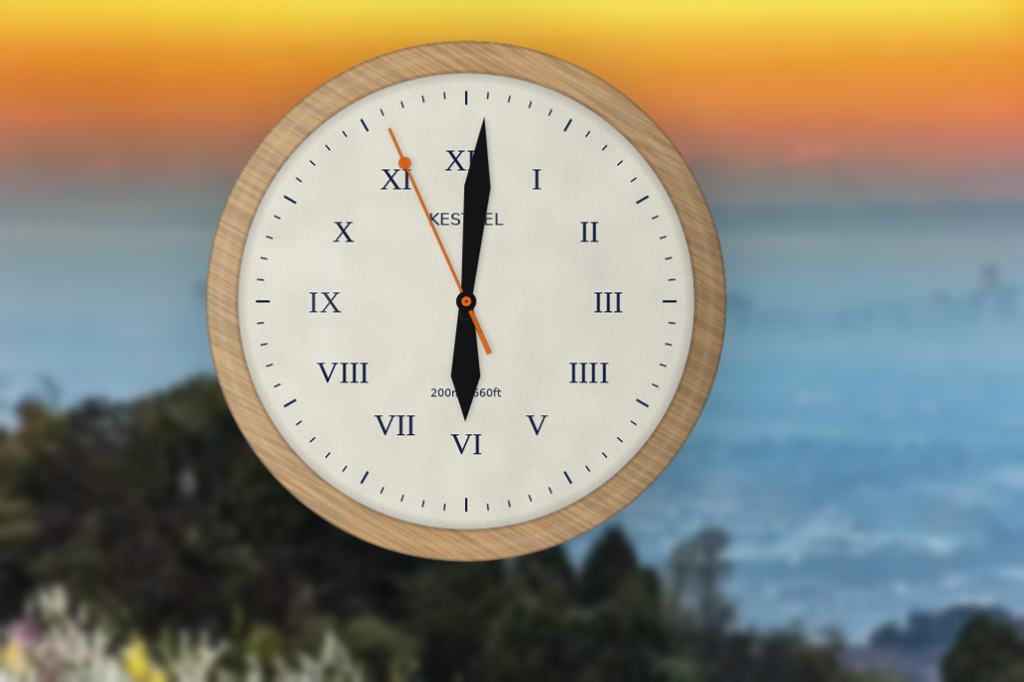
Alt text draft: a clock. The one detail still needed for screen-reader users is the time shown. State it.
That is 6:00:56
